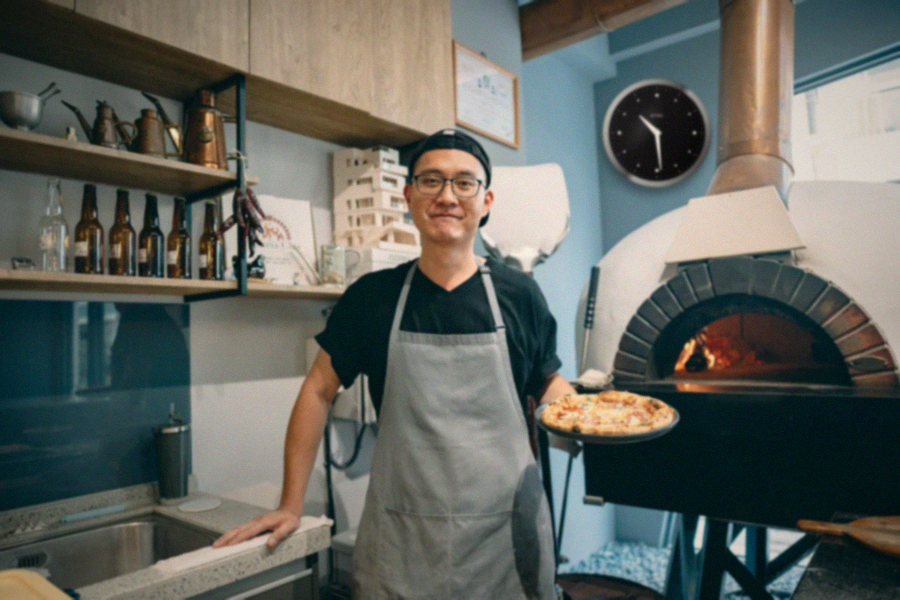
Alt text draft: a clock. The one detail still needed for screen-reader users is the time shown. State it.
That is 10:29
